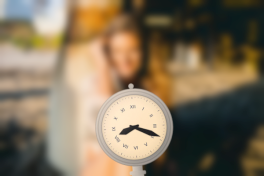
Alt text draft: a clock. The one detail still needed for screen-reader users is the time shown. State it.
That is 8:19
